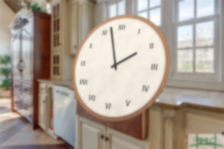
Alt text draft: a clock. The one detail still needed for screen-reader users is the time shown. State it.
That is 1:57
